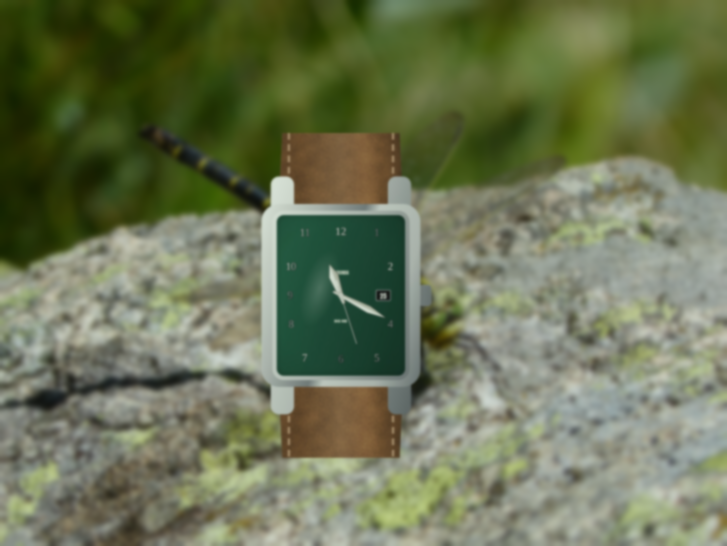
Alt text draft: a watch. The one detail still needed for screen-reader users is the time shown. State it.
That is 11:19:27
